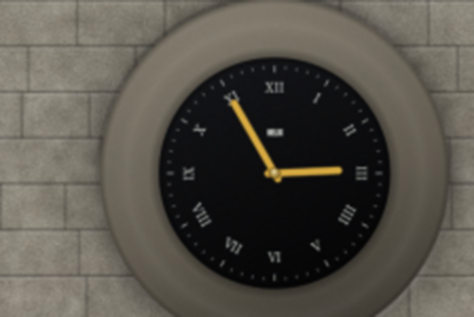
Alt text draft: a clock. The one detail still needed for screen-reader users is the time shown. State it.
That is 2:55
